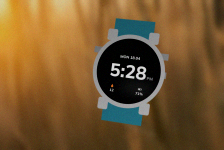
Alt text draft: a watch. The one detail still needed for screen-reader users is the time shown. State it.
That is 5:28
